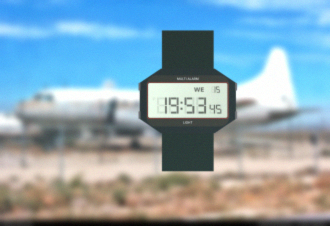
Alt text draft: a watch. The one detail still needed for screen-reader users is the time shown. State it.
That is 19:53:45
